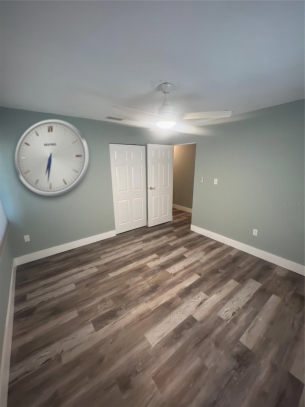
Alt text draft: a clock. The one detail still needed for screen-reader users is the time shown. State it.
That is 6:31
